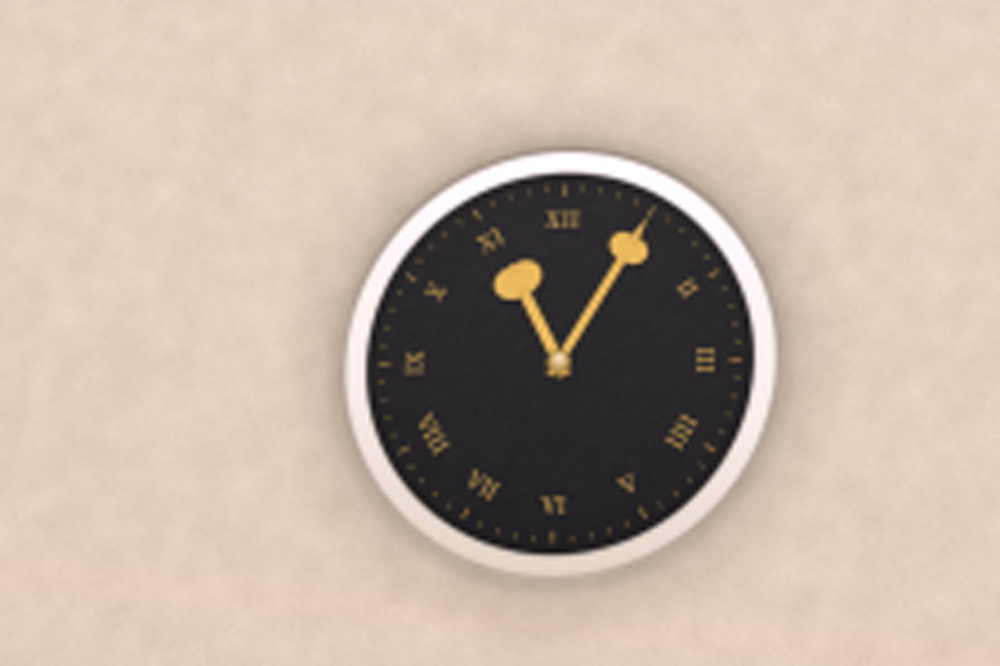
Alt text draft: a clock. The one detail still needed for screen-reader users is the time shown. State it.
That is 11:05
